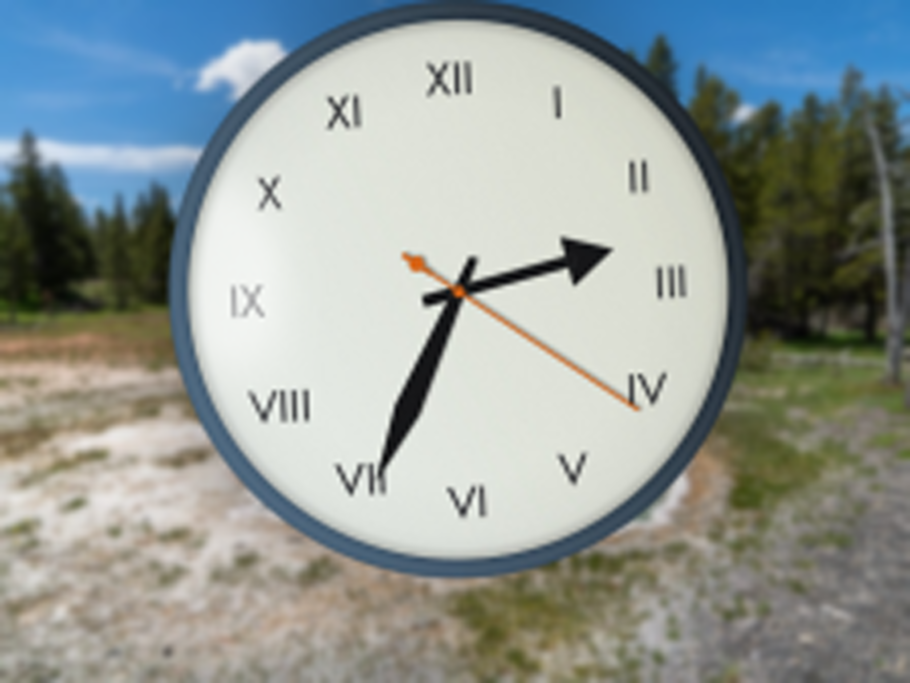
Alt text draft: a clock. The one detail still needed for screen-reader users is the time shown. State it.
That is 2:34:21
